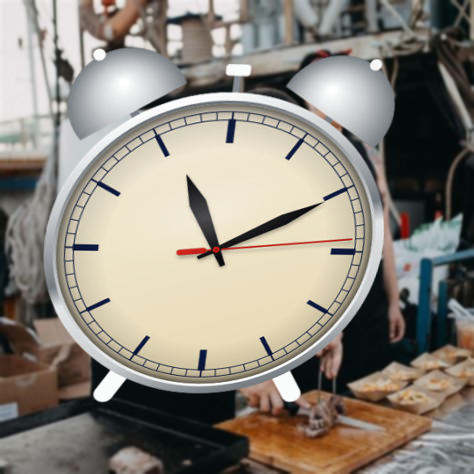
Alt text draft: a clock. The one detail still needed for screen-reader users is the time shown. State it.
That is 11:10:14
